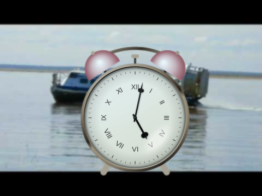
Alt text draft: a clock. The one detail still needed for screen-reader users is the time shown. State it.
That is 5:02
